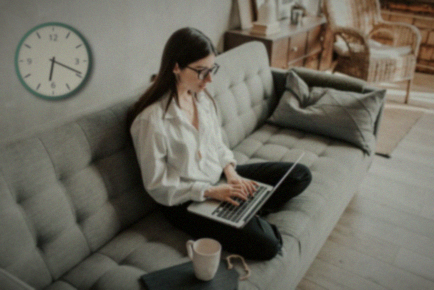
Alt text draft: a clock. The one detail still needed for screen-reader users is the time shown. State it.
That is 6:19
